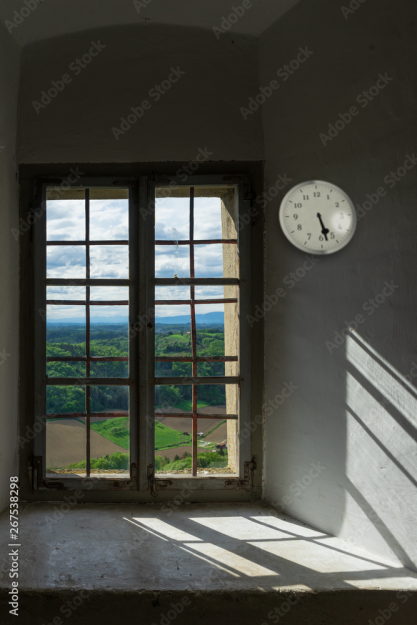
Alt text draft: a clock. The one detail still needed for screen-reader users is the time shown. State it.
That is 5:28
